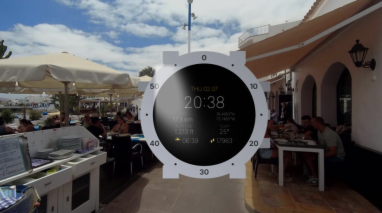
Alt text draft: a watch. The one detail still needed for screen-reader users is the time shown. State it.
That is 20:38
